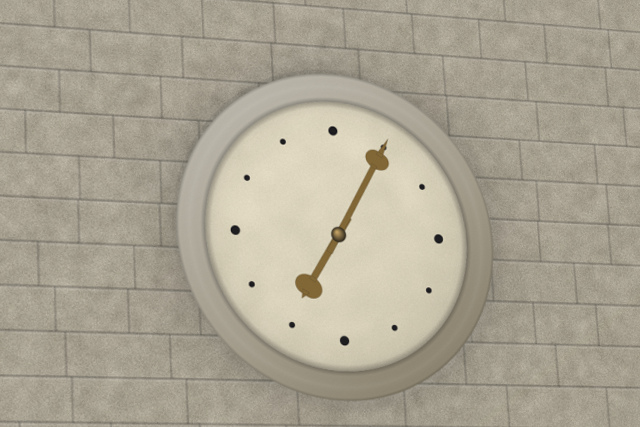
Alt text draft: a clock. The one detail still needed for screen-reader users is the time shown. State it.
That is 7:05
